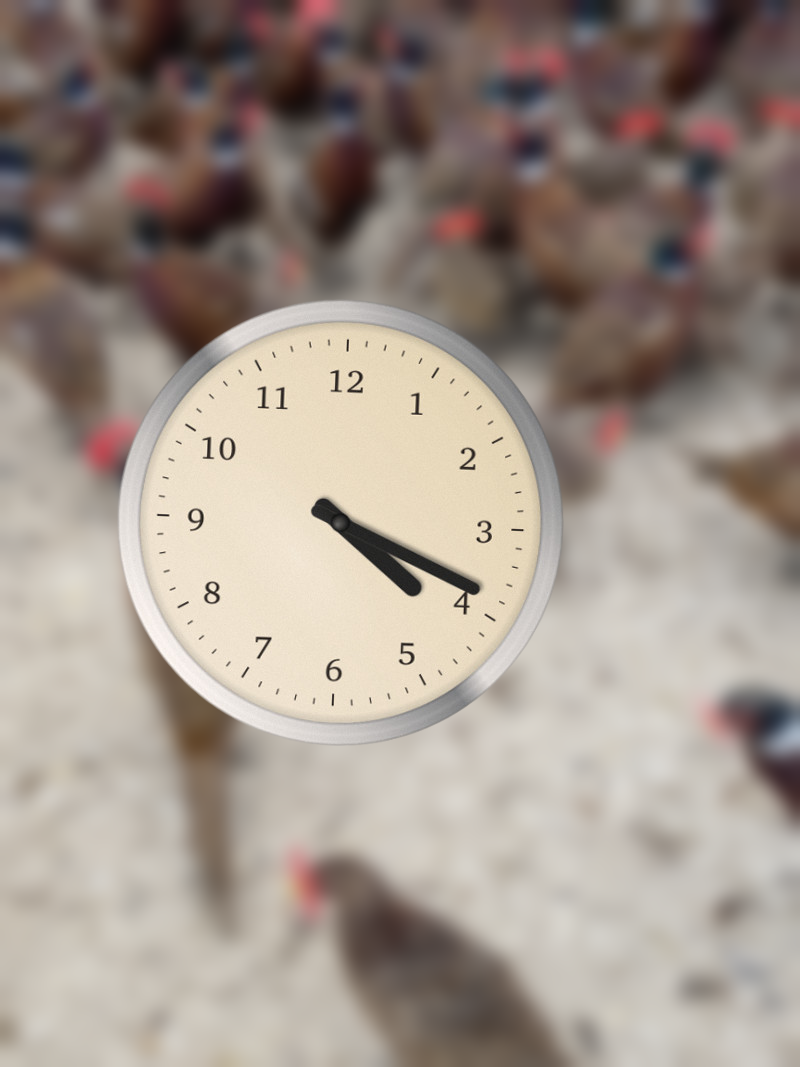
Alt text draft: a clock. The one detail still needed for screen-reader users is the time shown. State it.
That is 4:19
